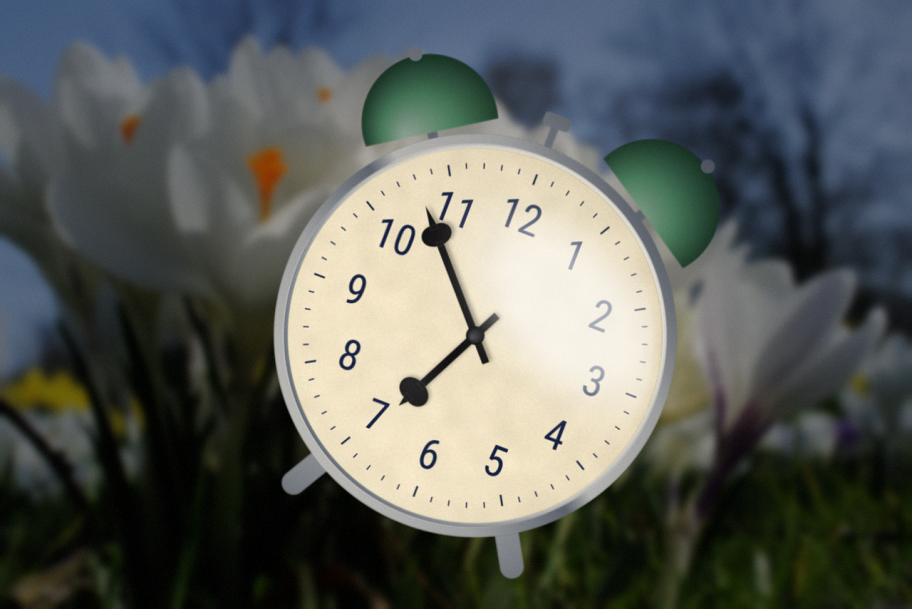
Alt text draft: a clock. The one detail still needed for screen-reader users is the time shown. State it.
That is 6:53
